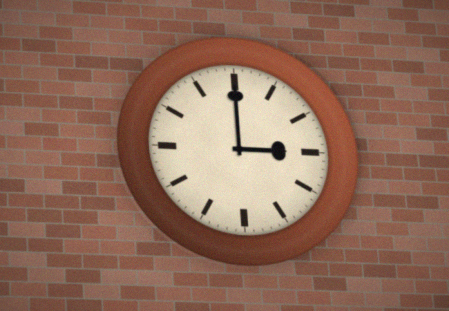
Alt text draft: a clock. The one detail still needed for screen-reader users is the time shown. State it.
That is 3:00
